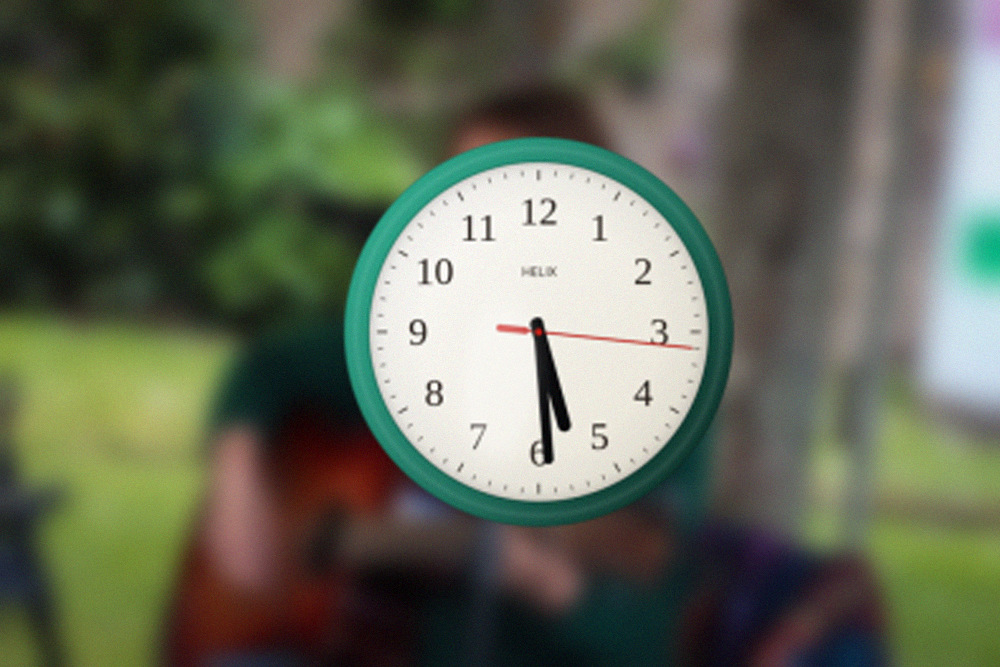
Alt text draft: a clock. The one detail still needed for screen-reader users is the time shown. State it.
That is 5:29:16
